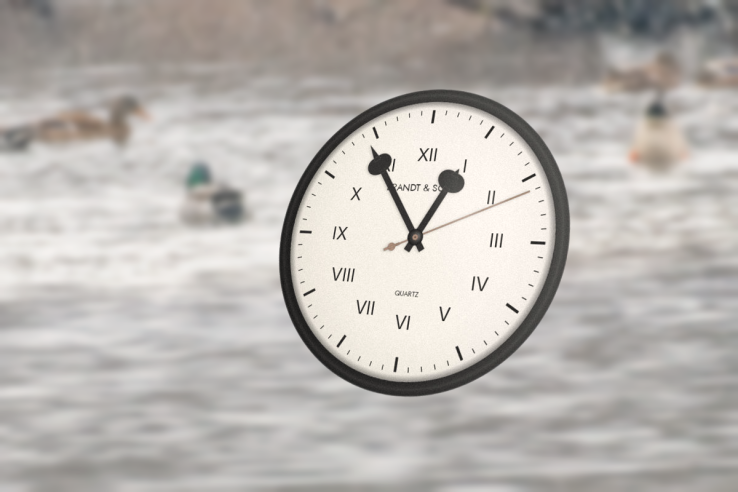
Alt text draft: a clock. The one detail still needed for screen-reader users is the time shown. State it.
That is 12:54:11
